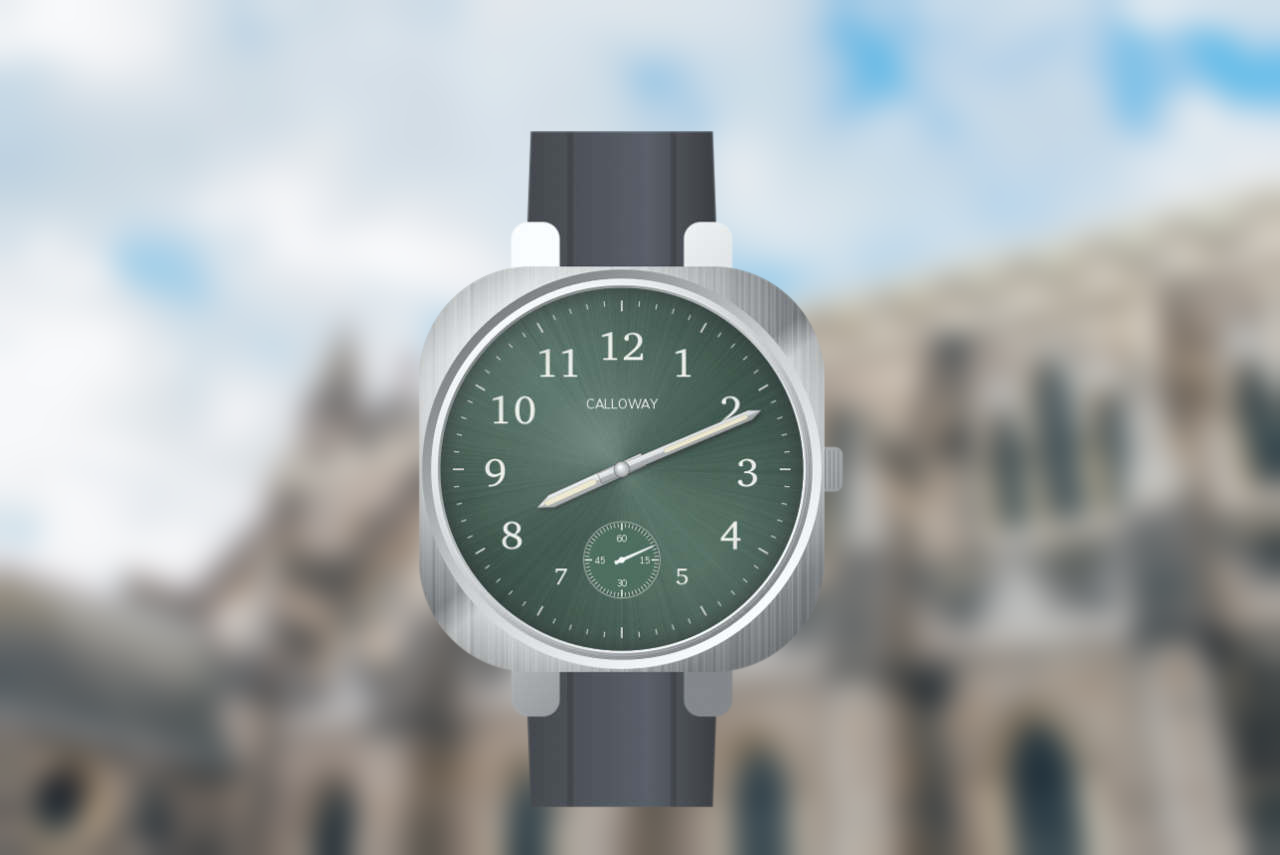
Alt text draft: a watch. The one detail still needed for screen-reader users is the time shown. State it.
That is 8:11:11
